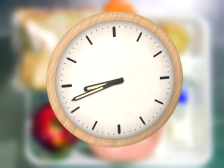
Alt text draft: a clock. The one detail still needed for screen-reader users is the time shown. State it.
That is 8:42
